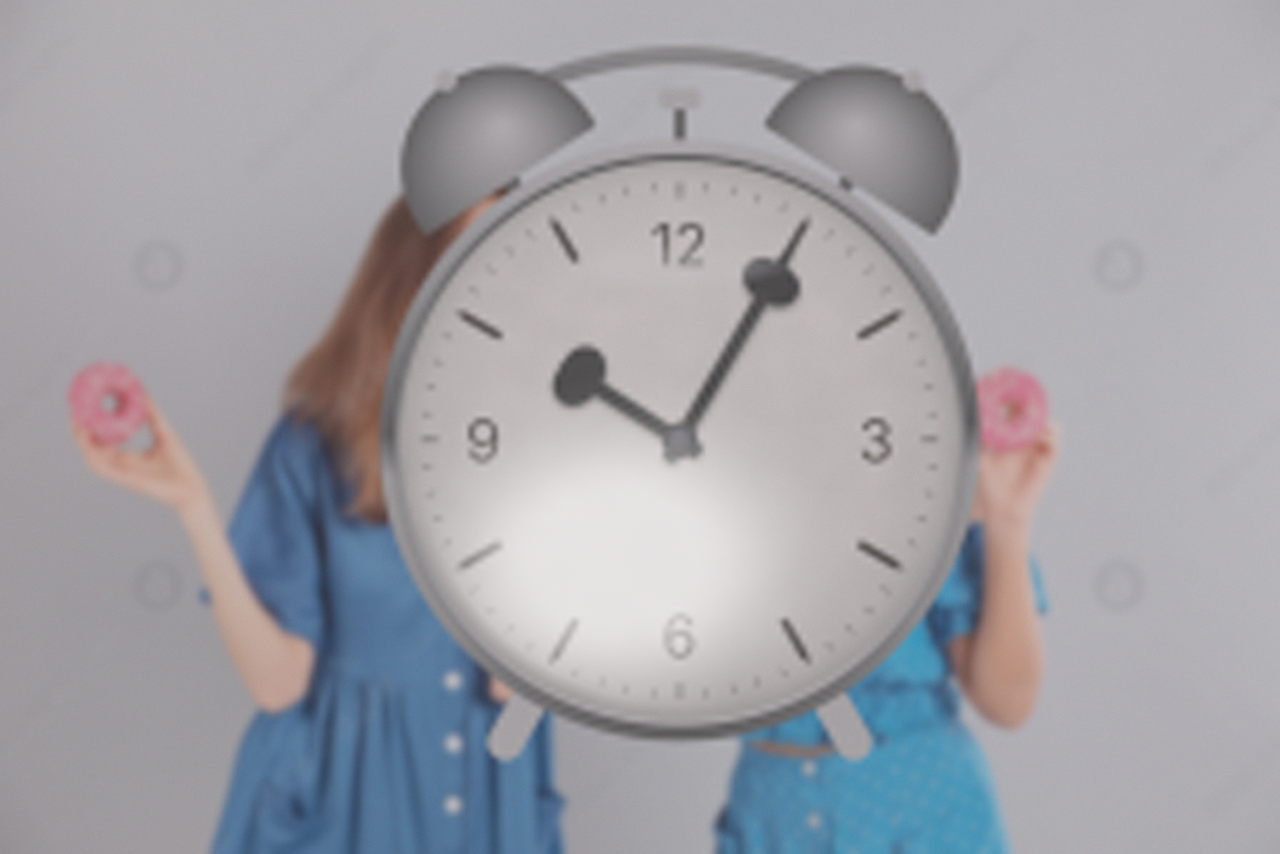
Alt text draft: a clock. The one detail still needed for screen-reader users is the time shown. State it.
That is 10:05
